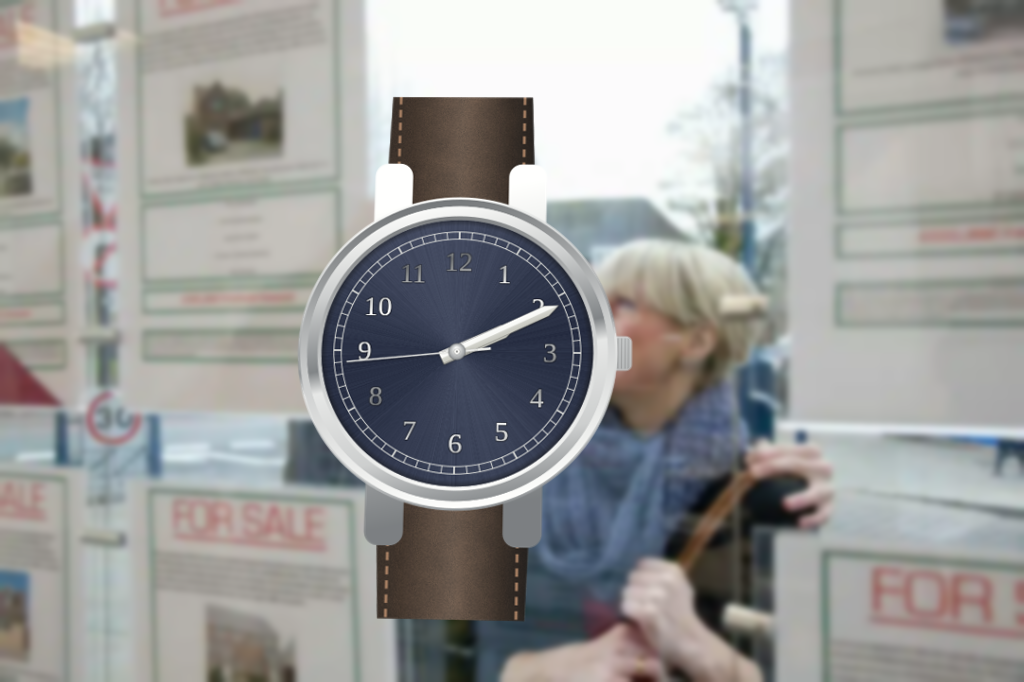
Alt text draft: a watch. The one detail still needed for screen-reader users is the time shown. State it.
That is 2:10:44
